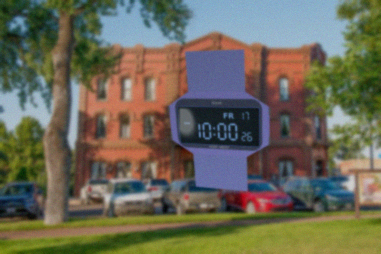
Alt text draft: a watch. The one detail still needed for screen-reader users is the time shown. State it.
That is 10:00
